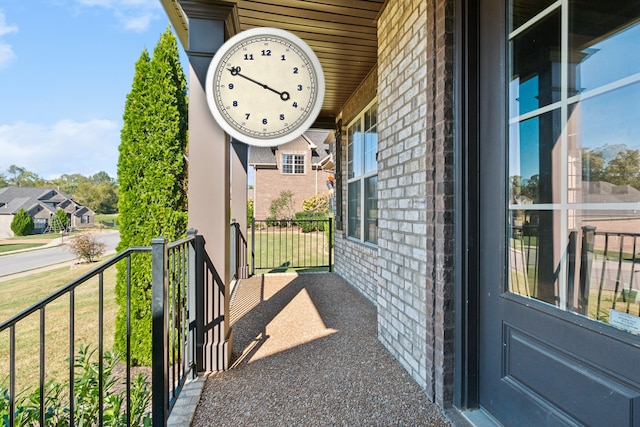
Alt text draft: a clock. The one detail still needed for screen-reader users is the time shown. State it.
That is 3:49
